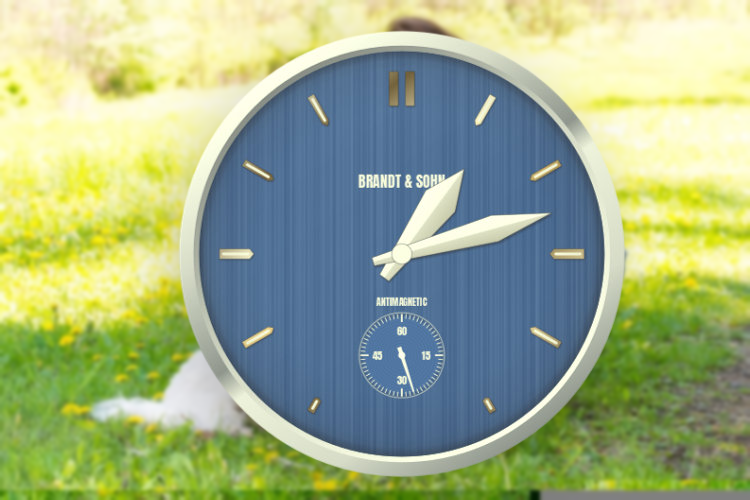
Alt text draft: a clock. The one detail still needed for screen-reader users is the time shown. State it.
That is 1:12:27
